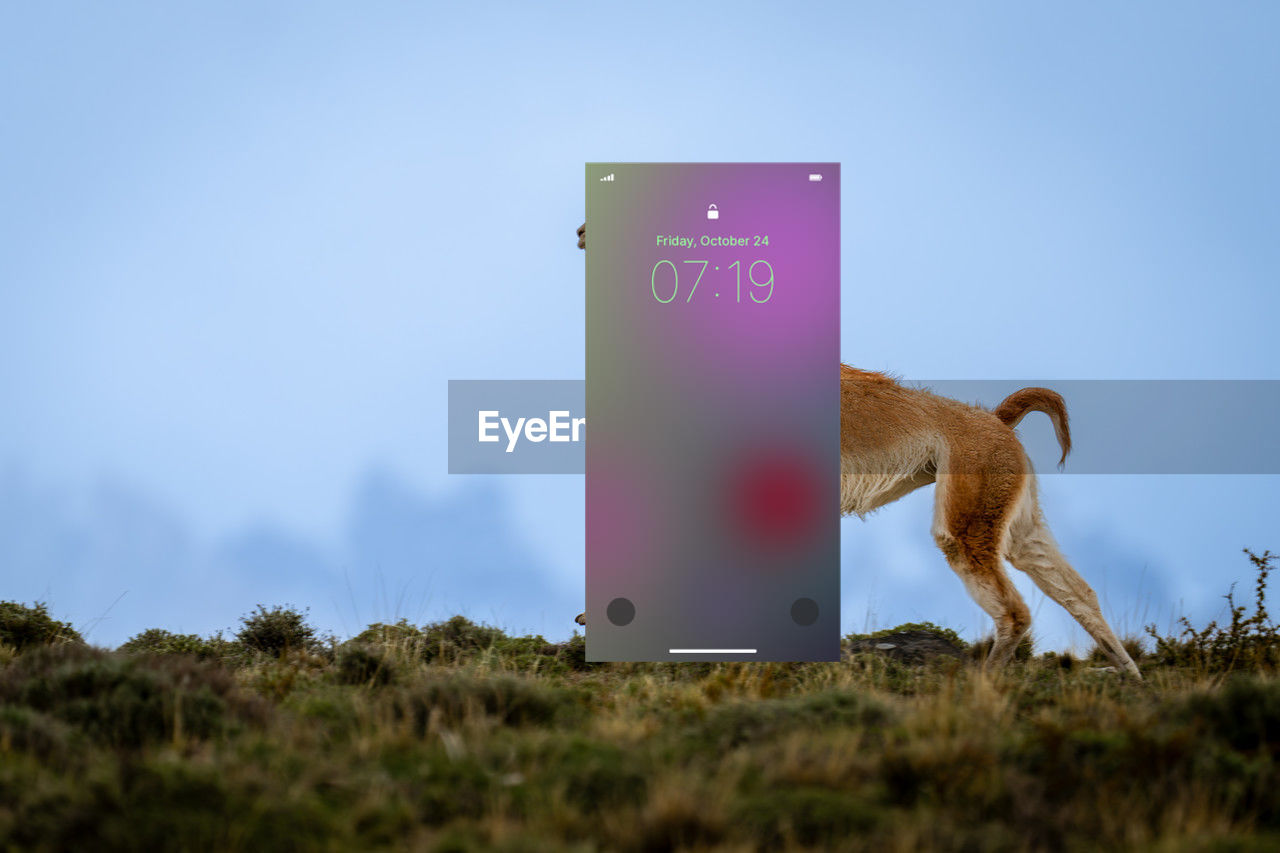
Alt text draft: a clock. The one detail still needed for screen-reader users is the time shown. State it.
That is 7:19
